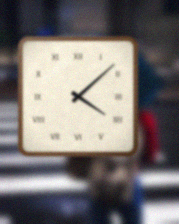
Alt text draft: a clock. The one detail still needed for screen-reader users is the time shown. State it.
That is 4:08
